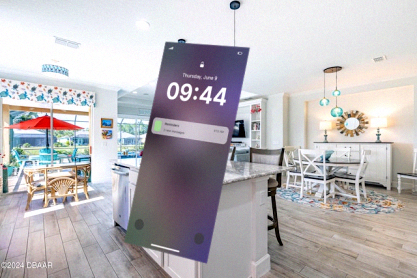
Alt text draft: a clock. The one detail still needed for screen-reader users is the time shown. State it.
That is 9:44
